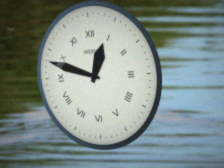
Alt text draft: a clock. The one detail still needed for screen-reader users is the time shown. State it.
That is 12:48
